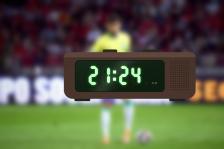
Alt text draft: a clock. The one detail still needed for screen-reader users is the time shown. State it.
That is 21:24
